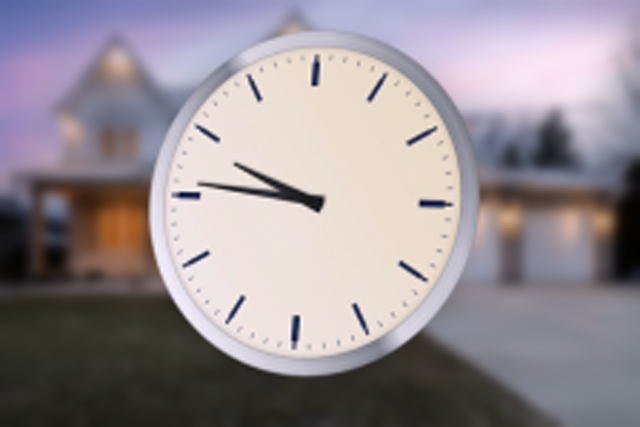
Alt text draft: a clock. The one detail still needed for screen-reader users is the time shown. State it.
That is 9:46
